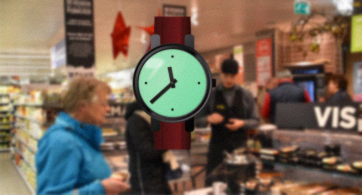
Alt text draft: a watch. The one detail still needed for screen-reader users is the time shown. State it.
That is 11:38
